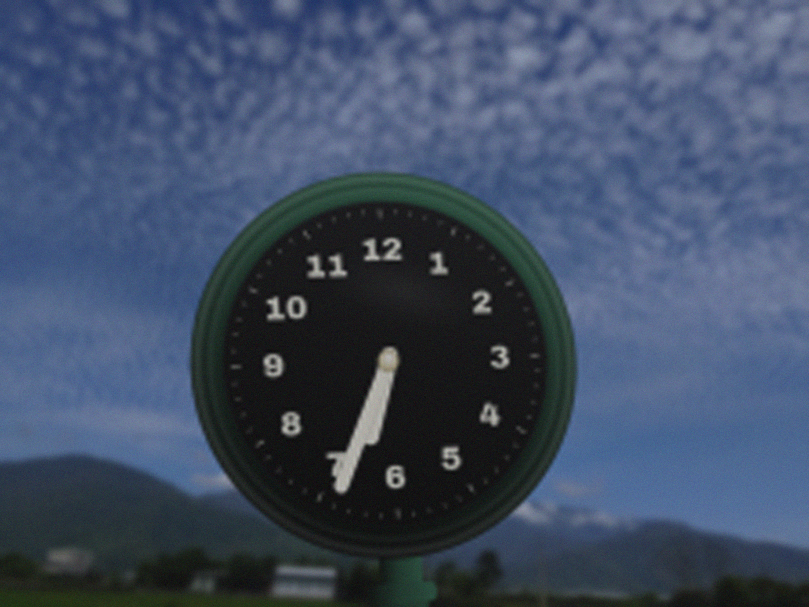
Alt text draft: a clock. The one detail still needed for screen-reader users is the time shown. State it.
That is 6:34
